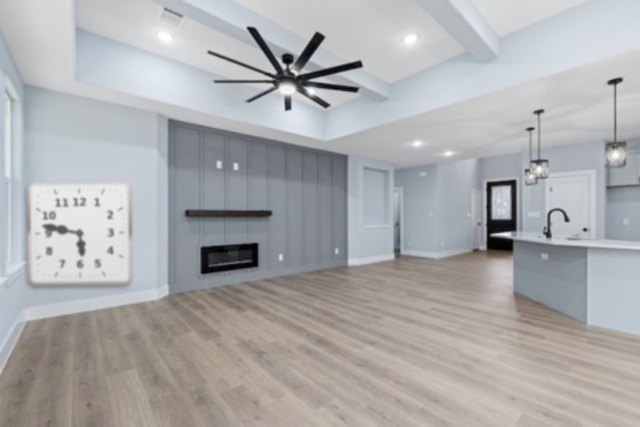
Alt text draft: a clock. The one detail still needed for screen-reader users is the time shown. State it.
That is 5:47
